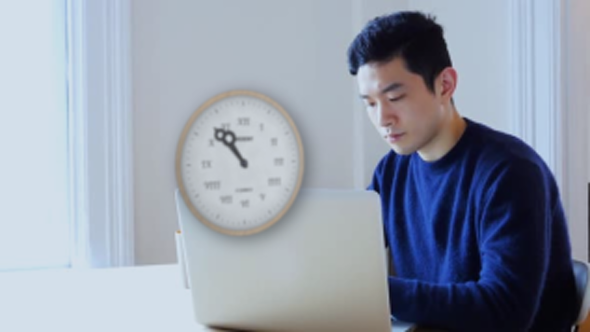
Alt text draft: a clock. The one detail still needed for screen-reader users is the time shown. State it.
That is 10:53
